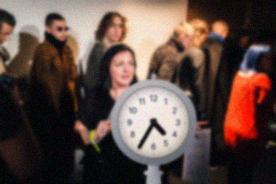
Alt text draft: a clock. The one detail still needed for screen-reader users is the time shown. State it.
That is 4:35
